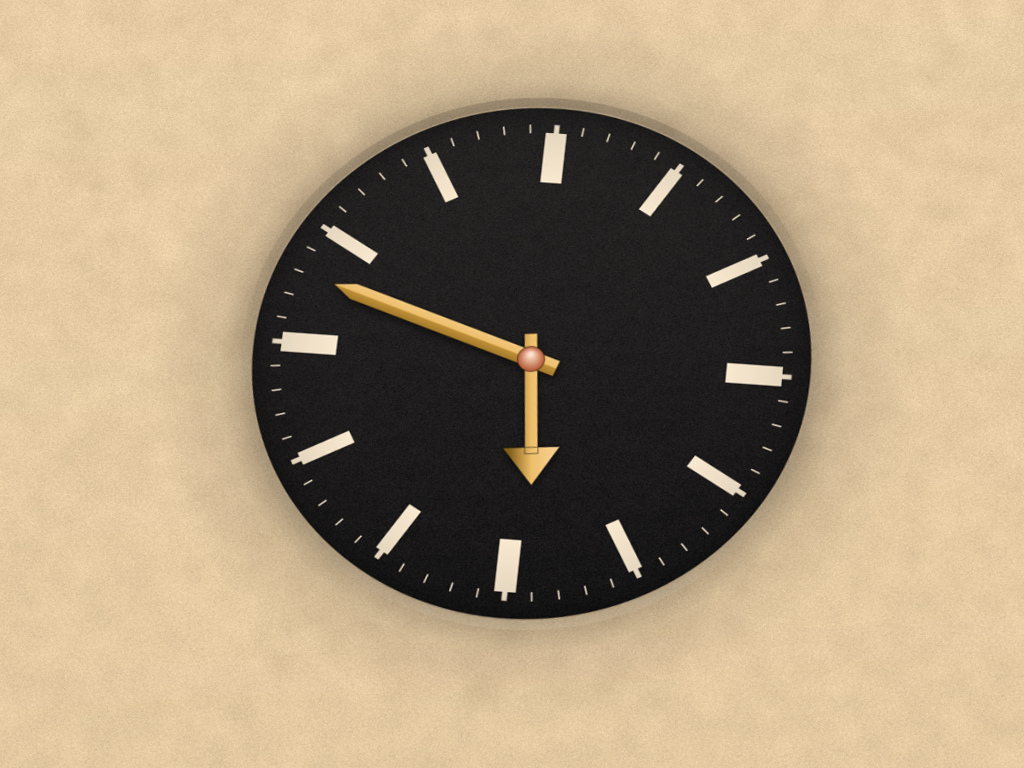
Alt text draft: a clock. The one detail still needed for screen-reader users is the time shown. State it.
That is 5:48
